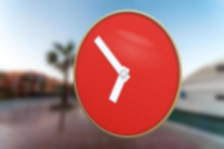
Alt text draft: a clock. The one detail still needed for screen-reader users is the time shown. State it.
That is 6:53
